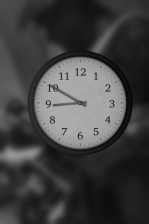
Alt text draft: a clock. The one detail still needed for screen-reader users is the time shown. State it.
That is 8:50
